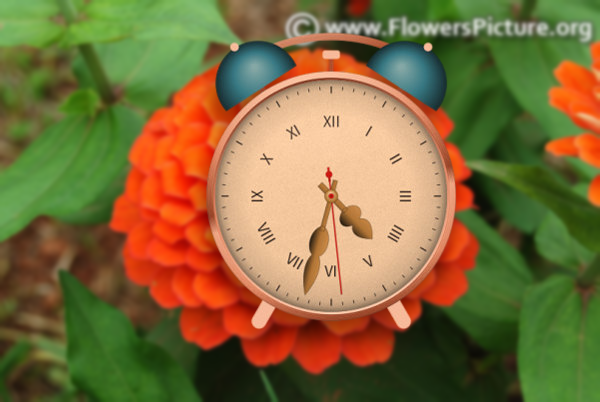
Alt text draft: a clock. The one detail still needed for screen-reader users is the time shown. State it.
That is 4:32:29
